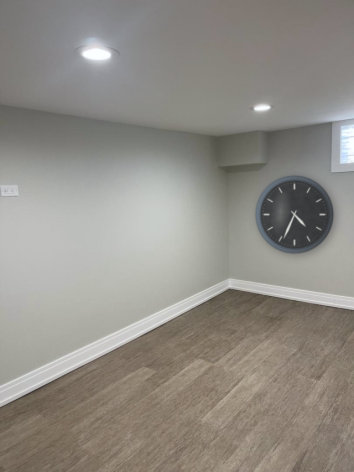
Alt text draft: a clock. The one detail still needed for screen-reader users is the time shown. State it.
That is 4:34
